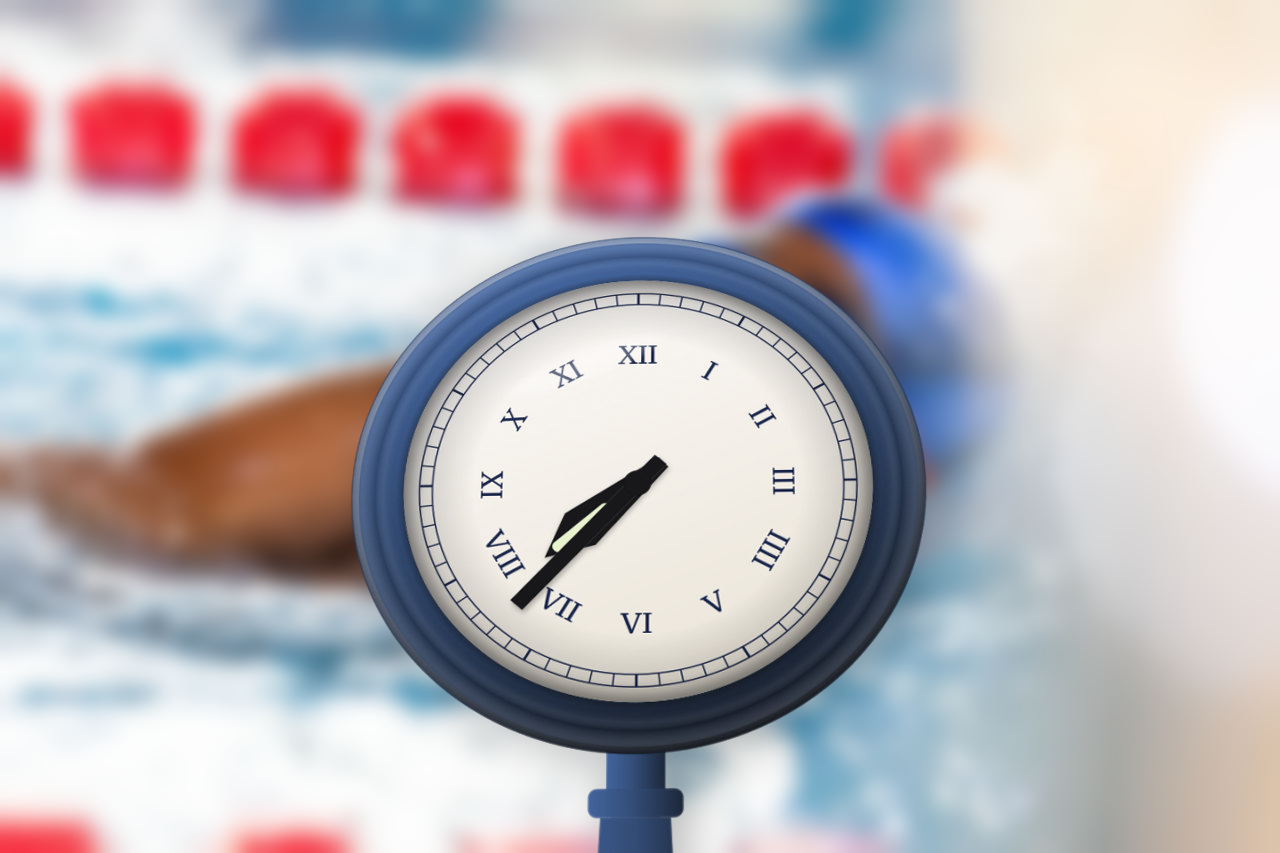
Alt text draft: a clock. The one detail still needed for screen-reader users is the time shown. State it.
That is 7:37
